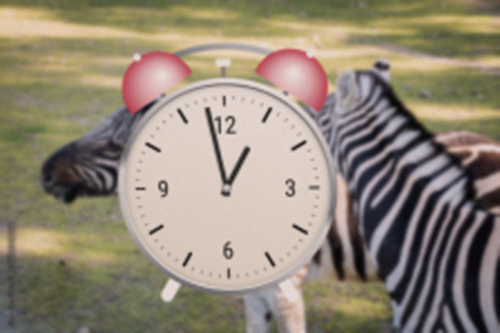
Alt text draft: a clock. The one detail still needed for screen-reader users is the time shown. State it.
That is 12:58
